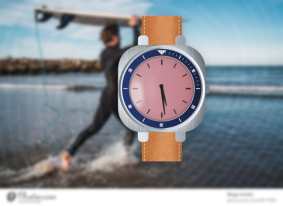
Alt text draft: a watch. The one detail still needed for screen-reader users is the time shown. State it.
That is 5:29
